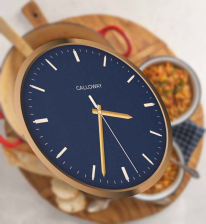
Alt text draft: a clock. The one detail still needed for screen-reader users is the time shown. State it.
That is 3:33:28
